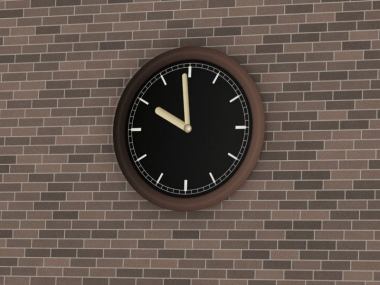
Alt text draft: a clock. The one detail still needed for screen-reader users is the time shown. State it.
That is 9:59
